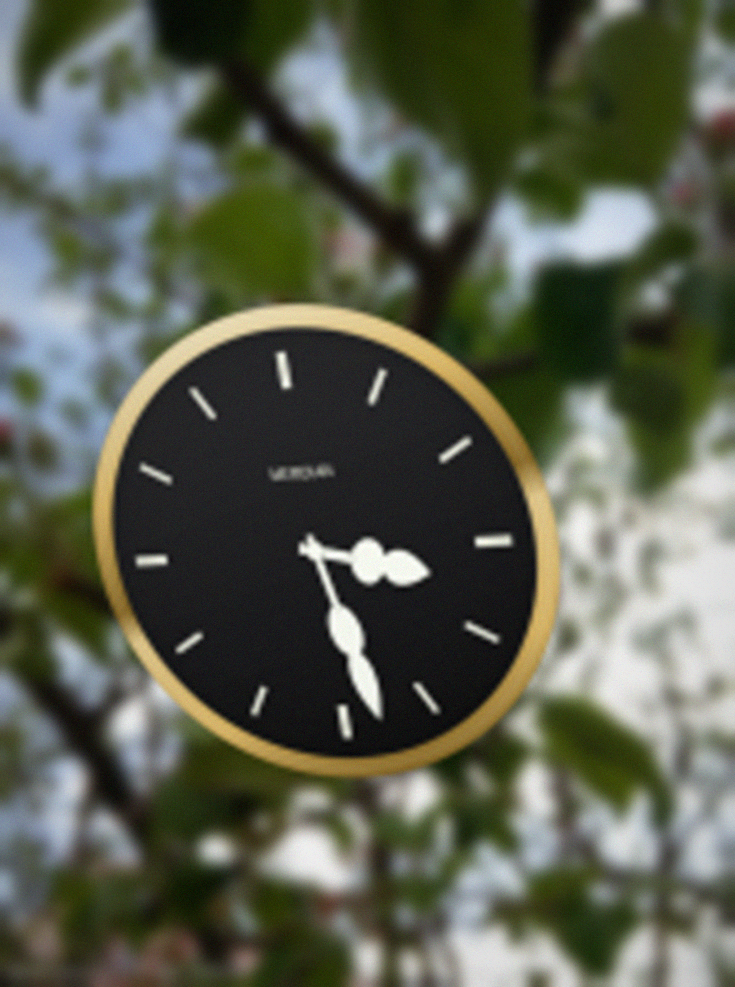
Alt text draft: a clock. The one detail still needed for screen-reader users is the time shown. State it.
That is 3:28
